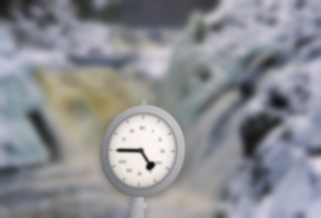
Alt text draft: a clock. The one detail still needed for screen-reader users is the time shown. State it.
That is 4:45
